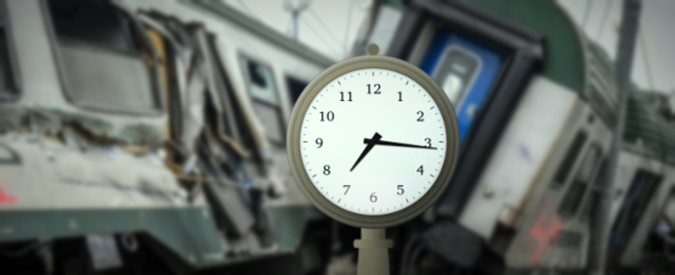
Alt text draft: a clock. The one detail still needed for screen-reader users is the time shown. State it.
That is 7:16
